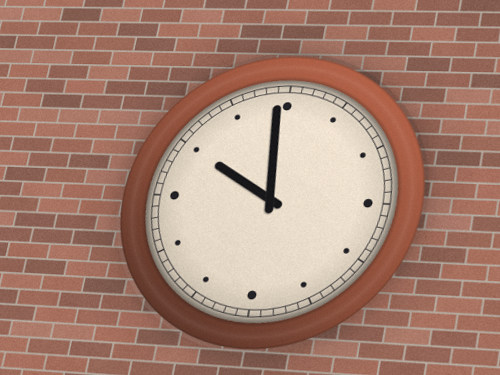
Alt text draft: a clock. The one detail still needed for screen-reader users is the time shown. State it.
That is 9:59
